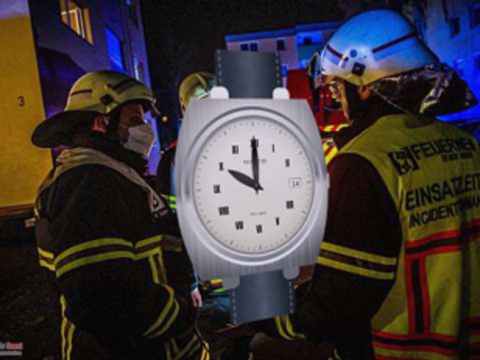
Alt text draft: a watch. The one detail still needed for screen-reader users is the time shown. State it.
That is 10:00
